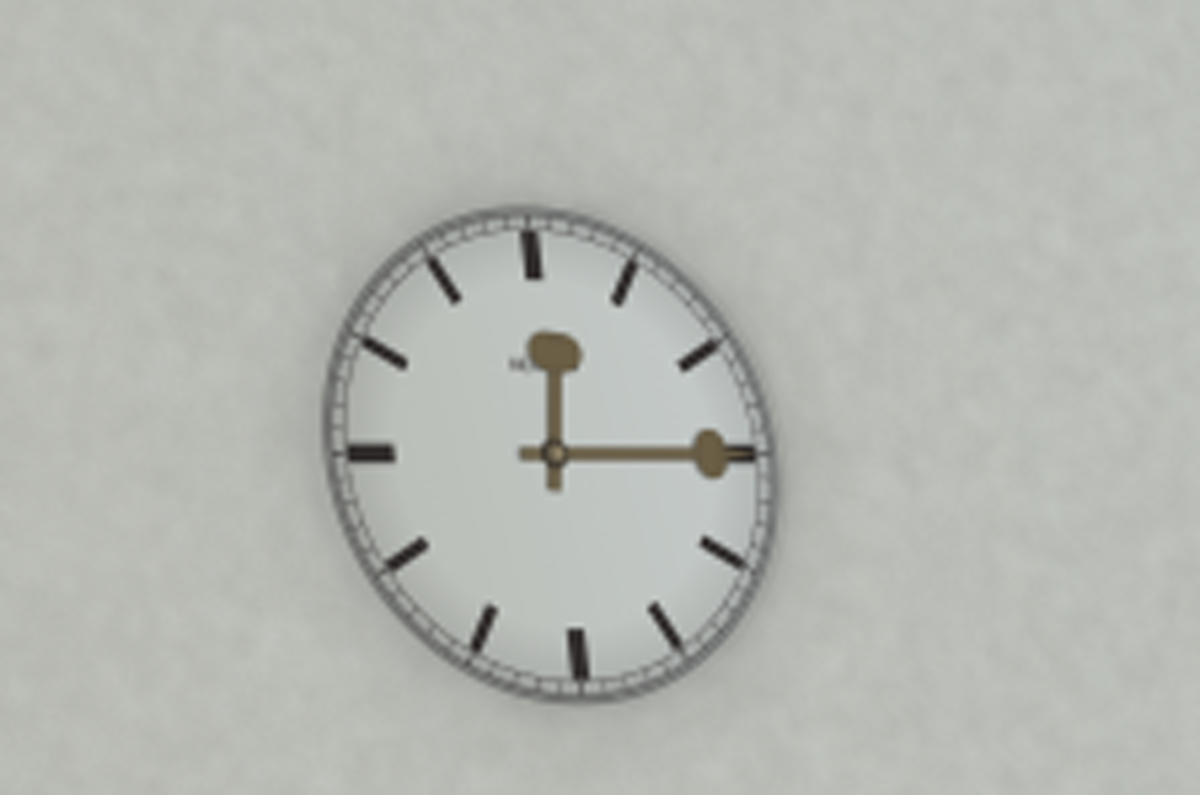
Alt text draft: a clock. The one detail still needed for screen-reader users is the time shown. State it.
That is 12:15
